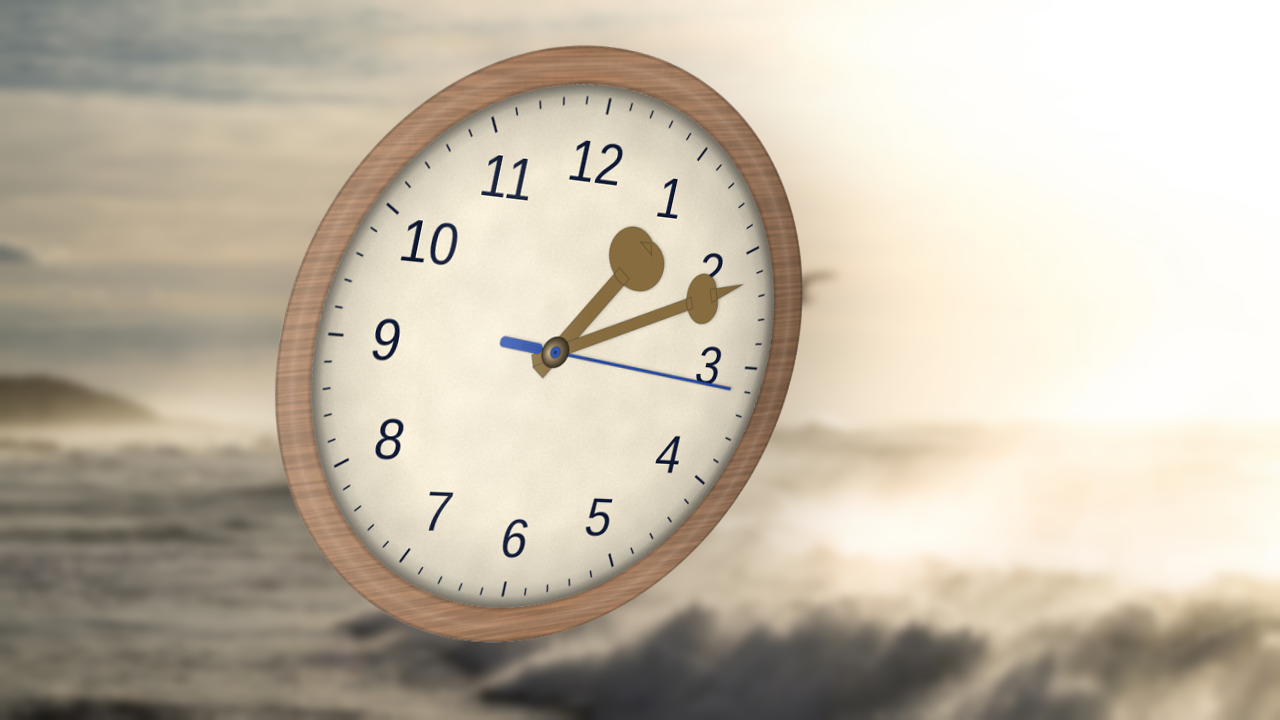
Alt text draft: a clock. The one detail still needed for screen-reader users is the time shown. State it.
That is 1:11:16
